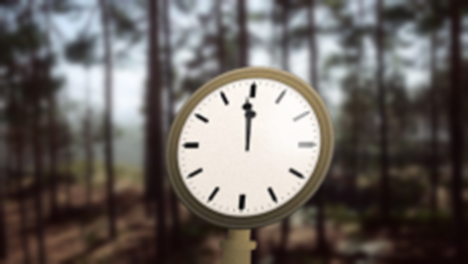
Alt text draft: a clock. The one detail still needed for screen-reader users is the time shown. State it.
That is 11:59
